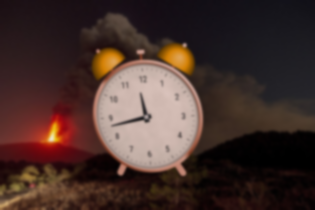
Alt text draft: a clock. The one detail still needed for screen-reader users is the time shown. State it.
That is 11:43
